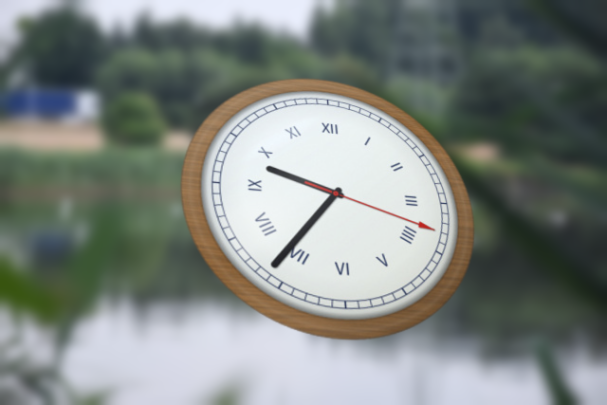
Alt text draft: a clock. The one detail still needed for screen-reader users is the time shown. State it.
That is 9:36:18
